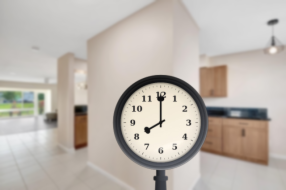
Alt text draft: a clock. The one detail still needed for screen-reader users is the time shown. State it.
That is 8:00
